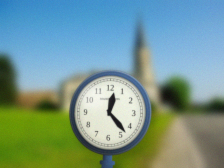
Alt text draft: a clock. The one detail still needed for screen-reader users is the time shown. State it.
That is 12:23
